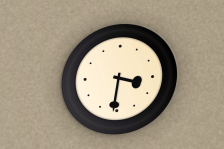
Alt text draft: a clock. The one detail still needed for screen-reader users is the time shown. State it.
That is 3:31
